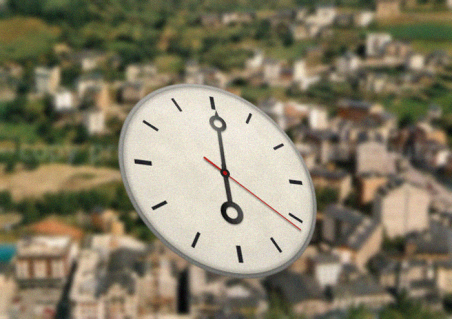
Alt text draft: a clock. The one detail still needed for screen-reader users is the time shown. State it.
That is 6:00:21
